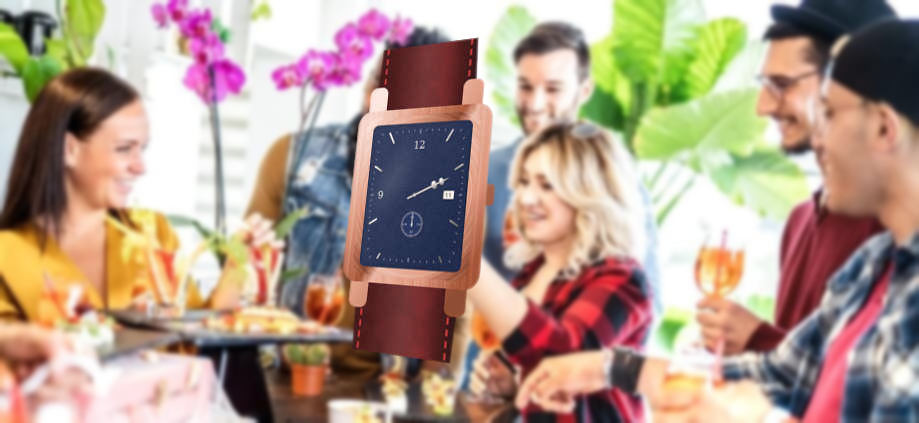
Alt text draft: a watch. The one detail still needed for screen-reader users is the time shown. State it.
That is 2:11
